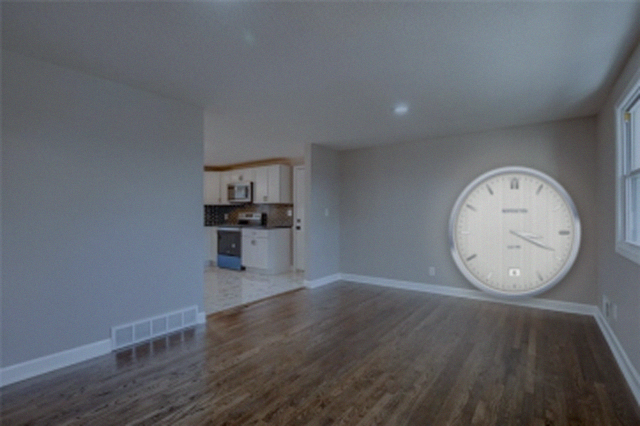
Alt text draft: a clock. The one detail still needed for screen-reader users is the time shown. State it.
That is 3:19
